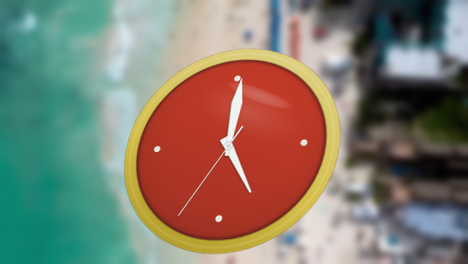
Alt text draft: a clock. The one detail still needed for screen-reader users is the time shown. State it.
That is 5:00:35
